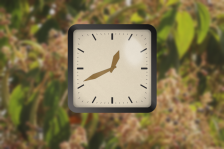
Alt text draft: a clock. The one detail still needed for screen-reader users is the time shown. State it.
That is 12:41
